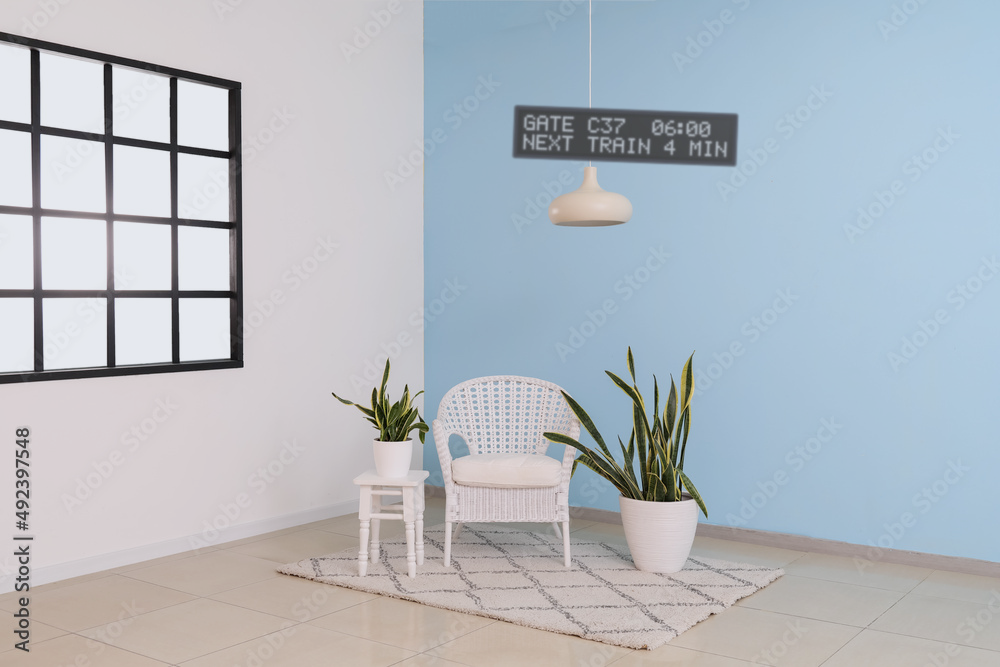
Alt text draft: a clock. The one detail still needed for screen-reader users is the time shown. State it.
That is 6:00
